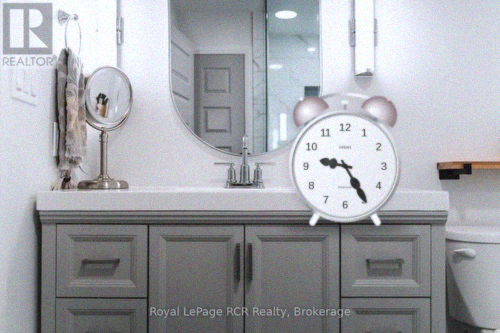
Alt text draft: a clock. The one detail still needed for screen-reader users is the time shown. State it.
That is 9:25
